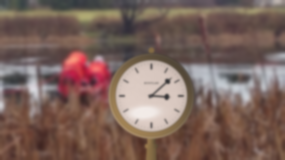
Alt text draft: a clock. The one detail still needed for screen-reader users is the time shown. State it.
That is 3:08
